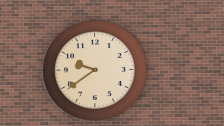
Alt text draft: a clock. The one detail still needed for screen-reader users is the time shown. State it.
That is 9:39
